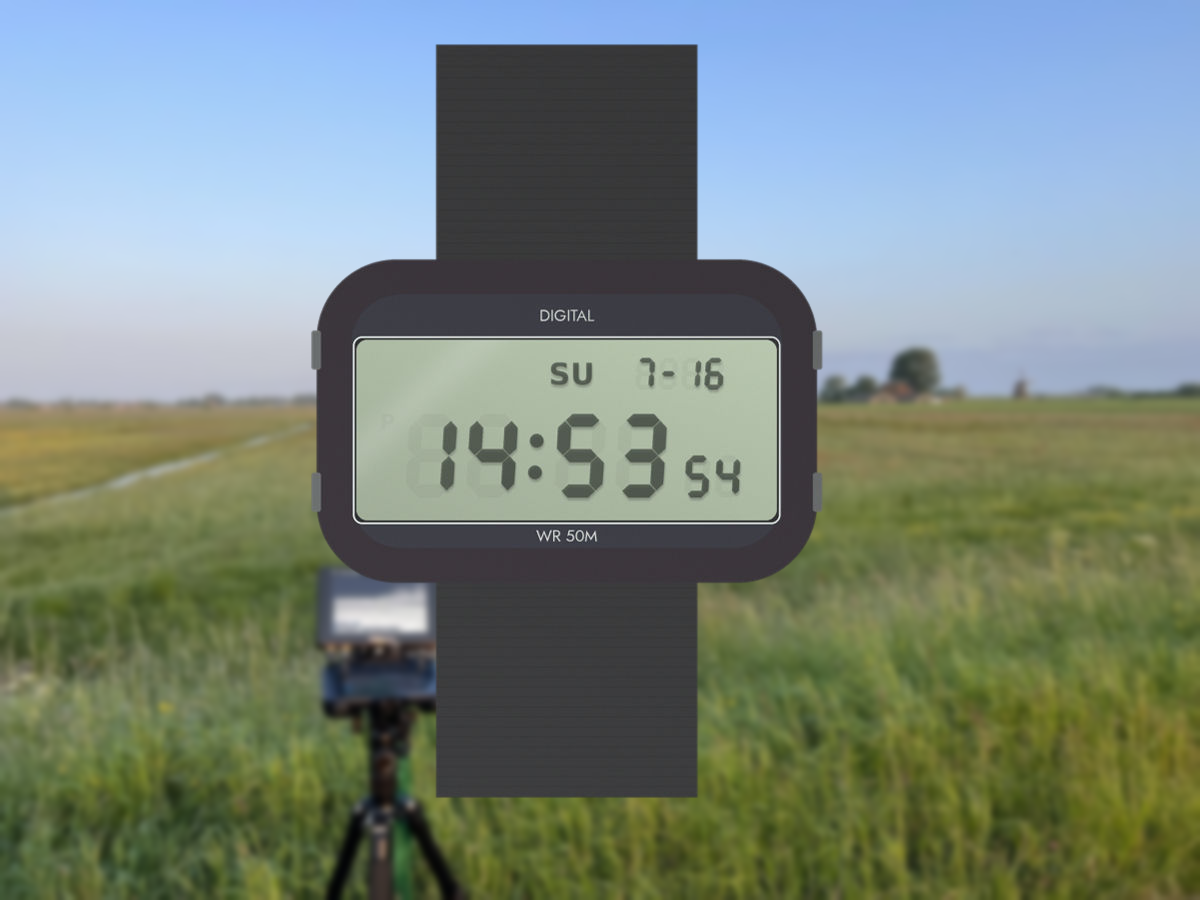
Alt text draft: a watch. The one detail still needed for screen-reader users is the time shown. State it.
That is 14:53:54
